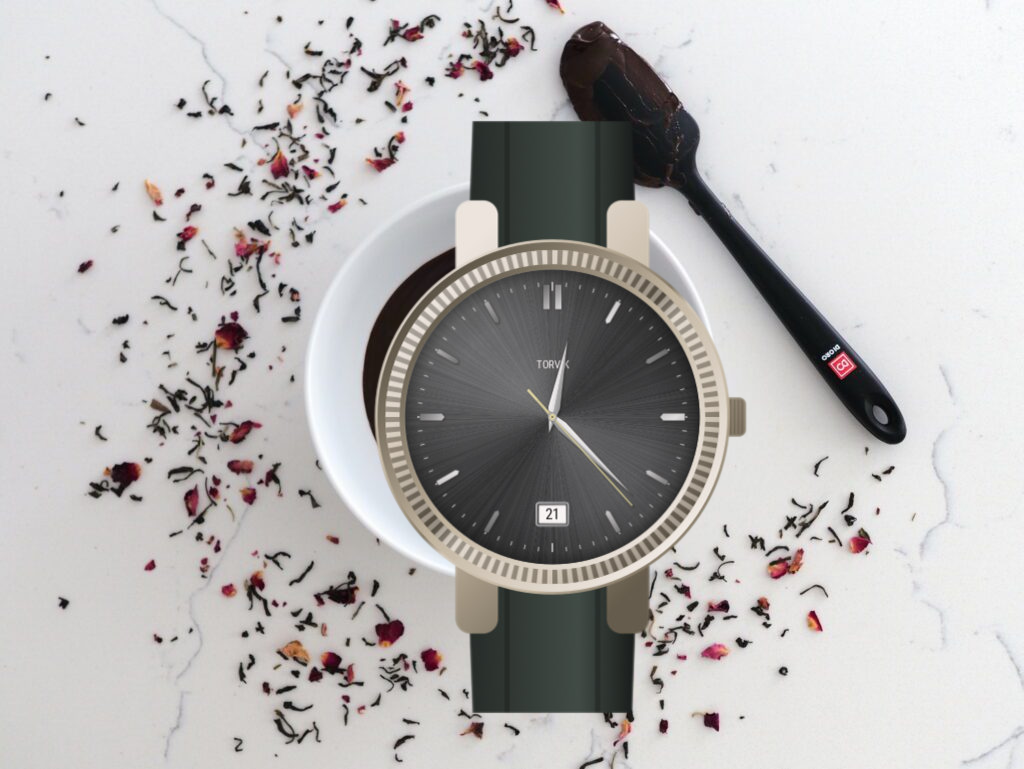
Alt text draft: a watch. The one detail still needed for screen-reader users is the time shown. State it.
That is 12:22:23
